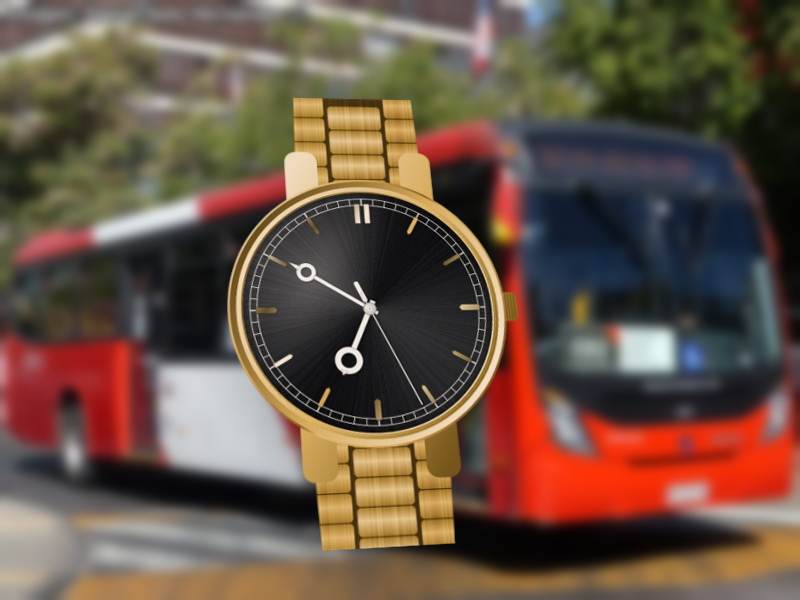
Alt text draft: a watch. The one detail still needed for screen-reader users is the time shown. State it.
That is 6:50:26
